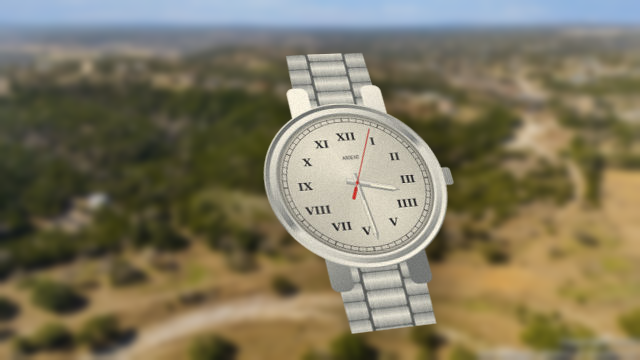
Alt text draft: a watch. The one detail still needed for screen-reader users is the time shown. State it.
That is 3:29:04
